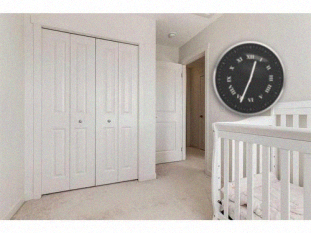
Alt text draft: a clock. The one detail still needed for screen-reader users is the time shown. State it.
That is 12:34
